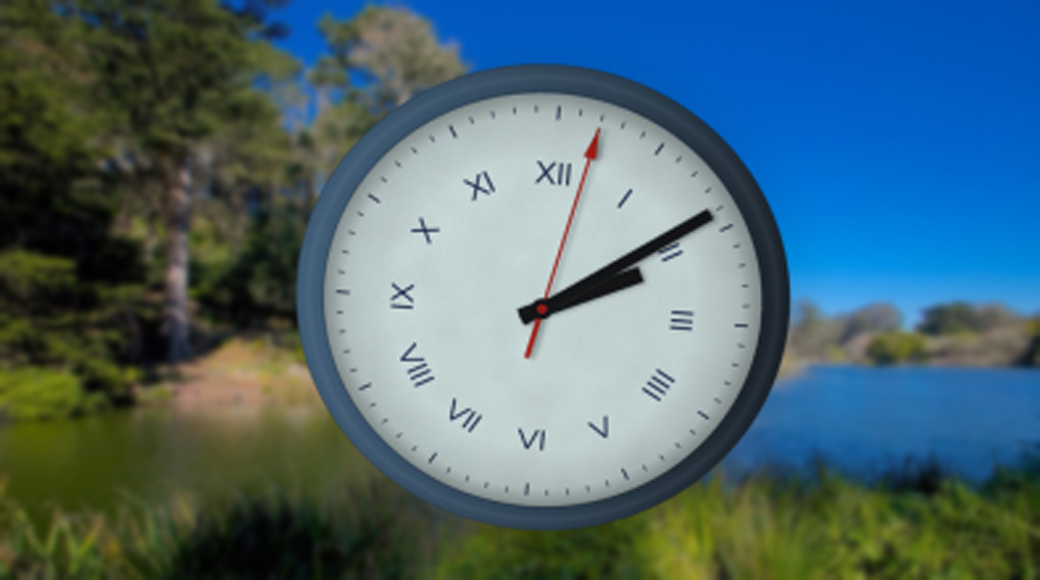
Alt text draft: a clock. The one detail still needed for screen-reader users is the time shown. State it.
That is 2:09:02
